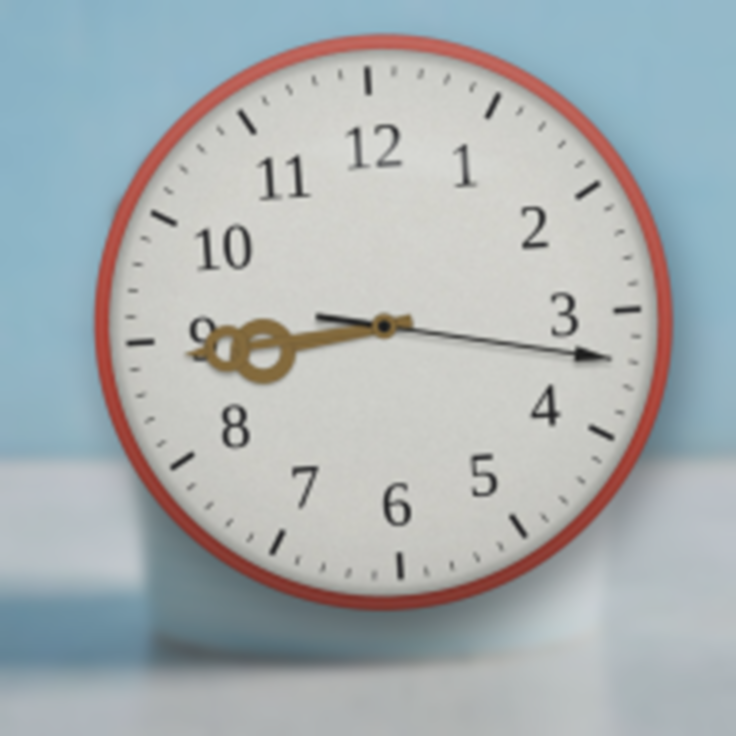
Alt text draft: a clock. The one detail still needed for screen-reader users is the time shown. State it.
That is 8:44:17
